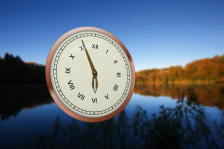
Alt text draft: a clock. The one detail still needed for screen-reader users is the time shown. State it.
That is 5:56
